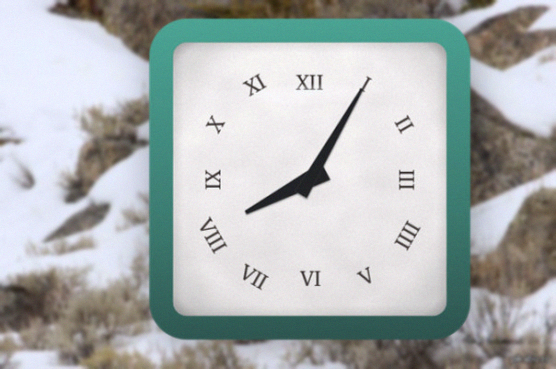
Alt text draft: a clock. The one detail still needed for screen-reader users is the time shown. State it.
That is 8:05
